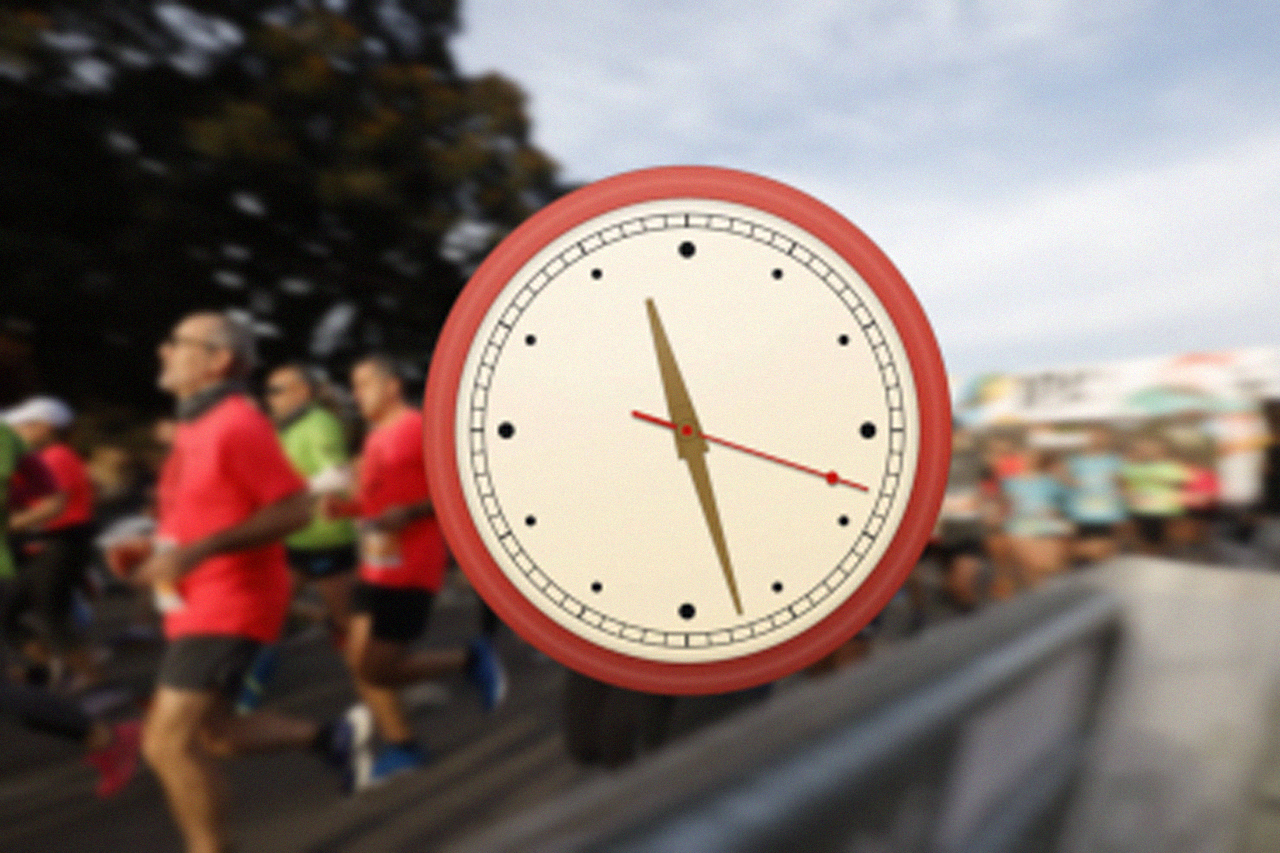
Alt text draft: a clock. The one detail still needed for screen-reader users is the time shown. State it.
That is 11:27:18
